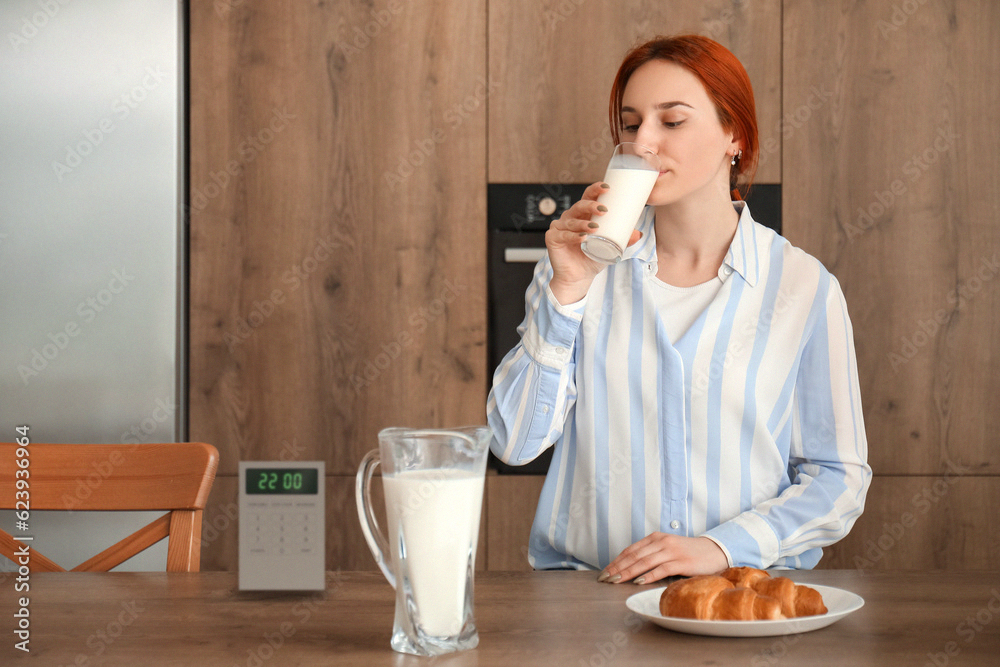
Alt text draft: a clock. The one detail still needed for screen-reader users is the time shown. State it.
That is 22:00
